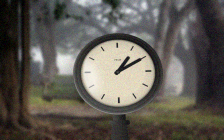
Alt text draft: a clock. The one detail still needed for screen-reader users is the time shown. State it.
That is 1:10
